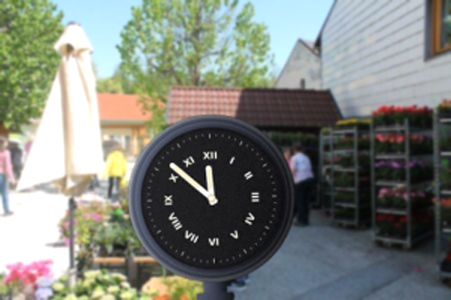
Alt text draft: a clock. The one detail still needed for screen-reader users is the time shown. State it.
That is 11:52
